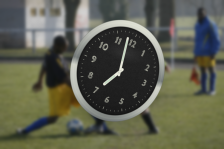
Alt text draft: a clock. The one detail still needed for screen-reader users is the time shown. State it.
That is 6:58
